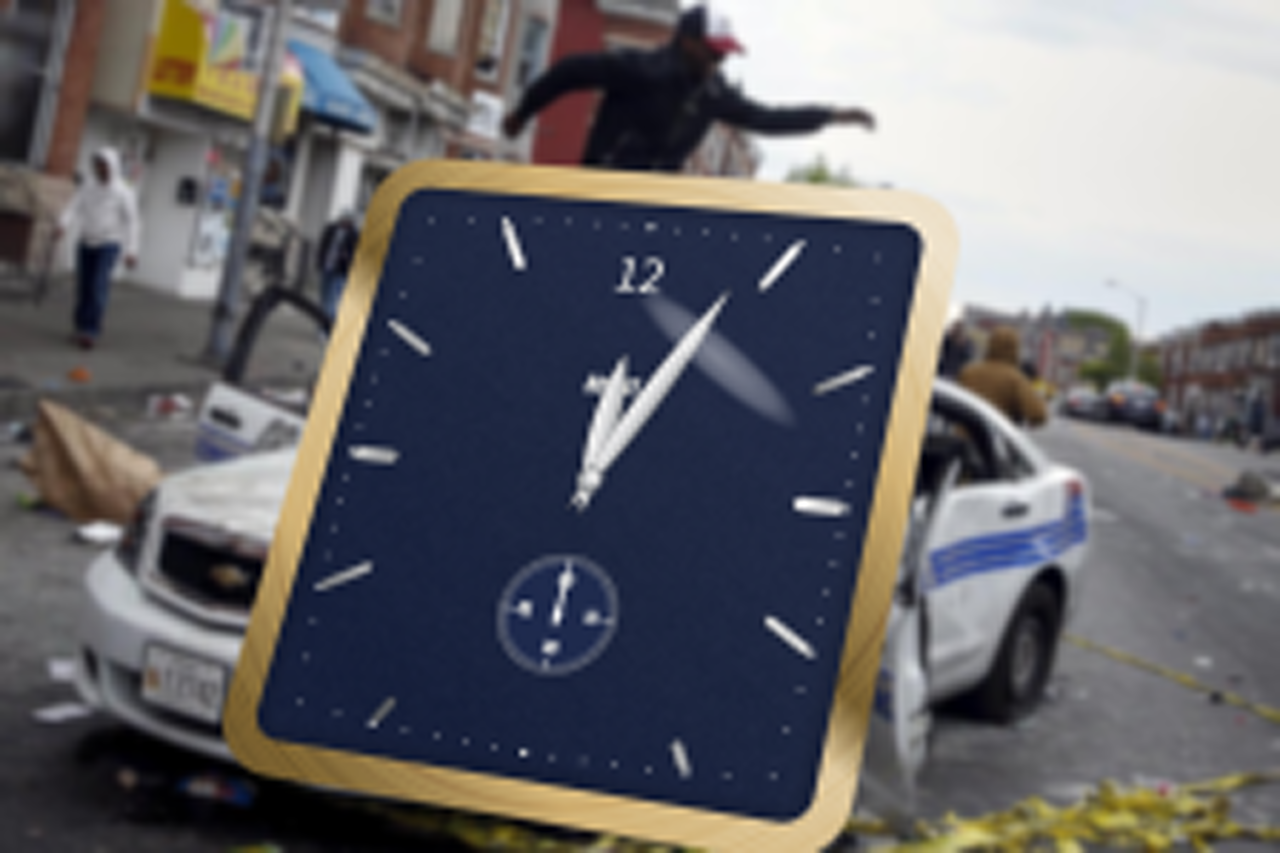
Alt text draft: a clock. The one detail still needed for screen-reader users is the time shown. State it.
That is 12:04
